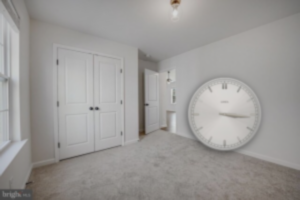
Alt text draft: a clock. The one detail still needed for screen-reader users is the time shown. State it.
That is 3:16
